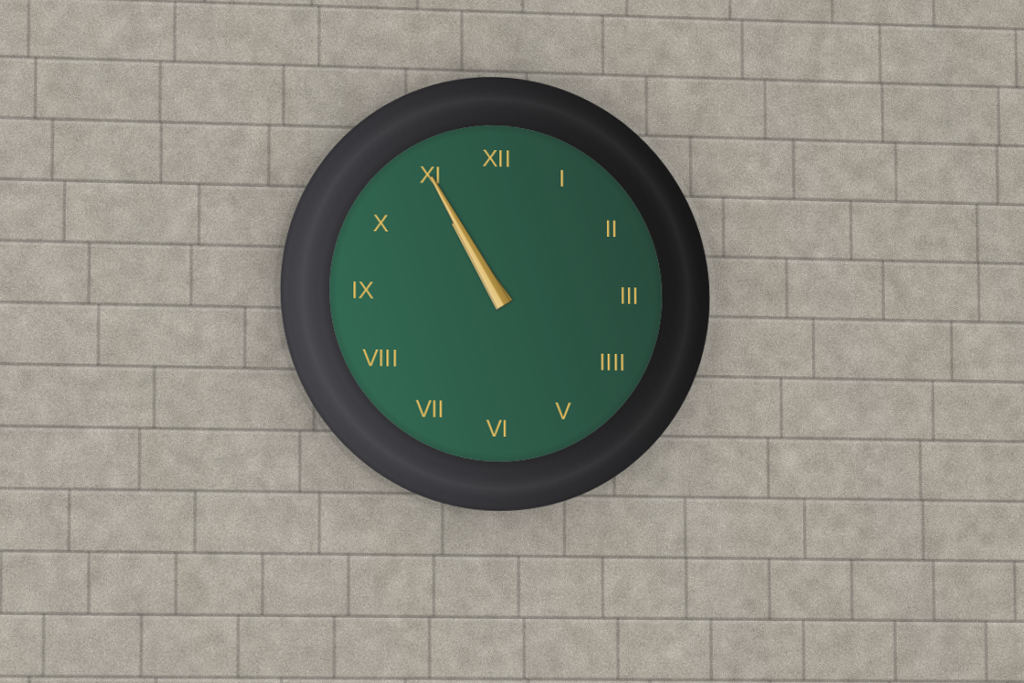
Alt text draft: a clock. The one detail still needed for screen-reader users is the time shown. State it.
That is 10:55
